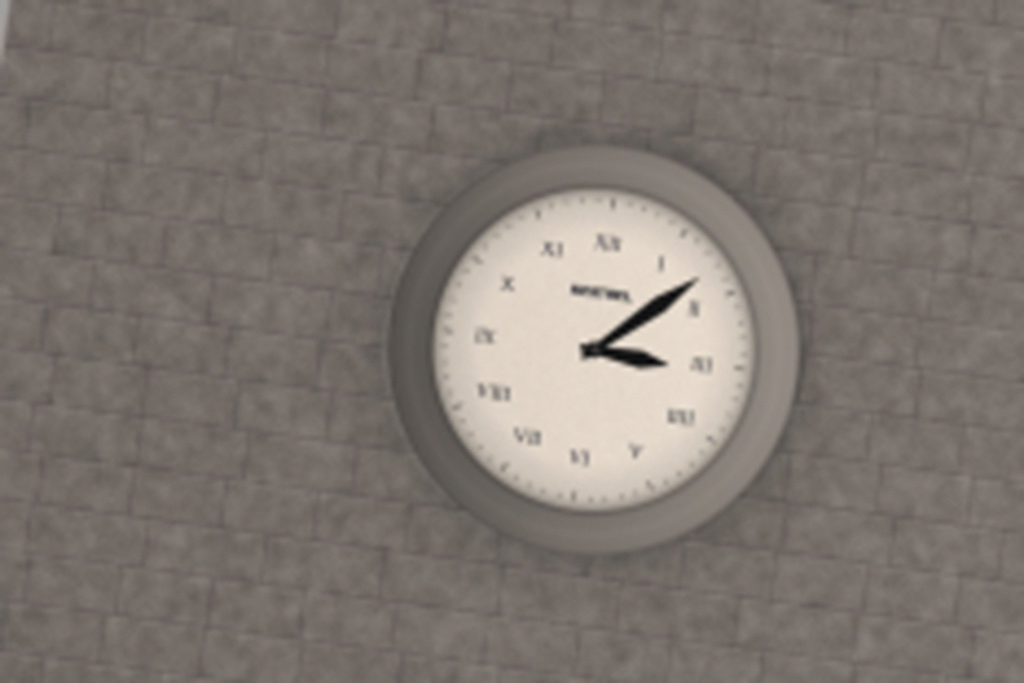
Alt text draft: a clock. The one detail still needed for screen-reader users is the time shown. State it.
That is 3:08
